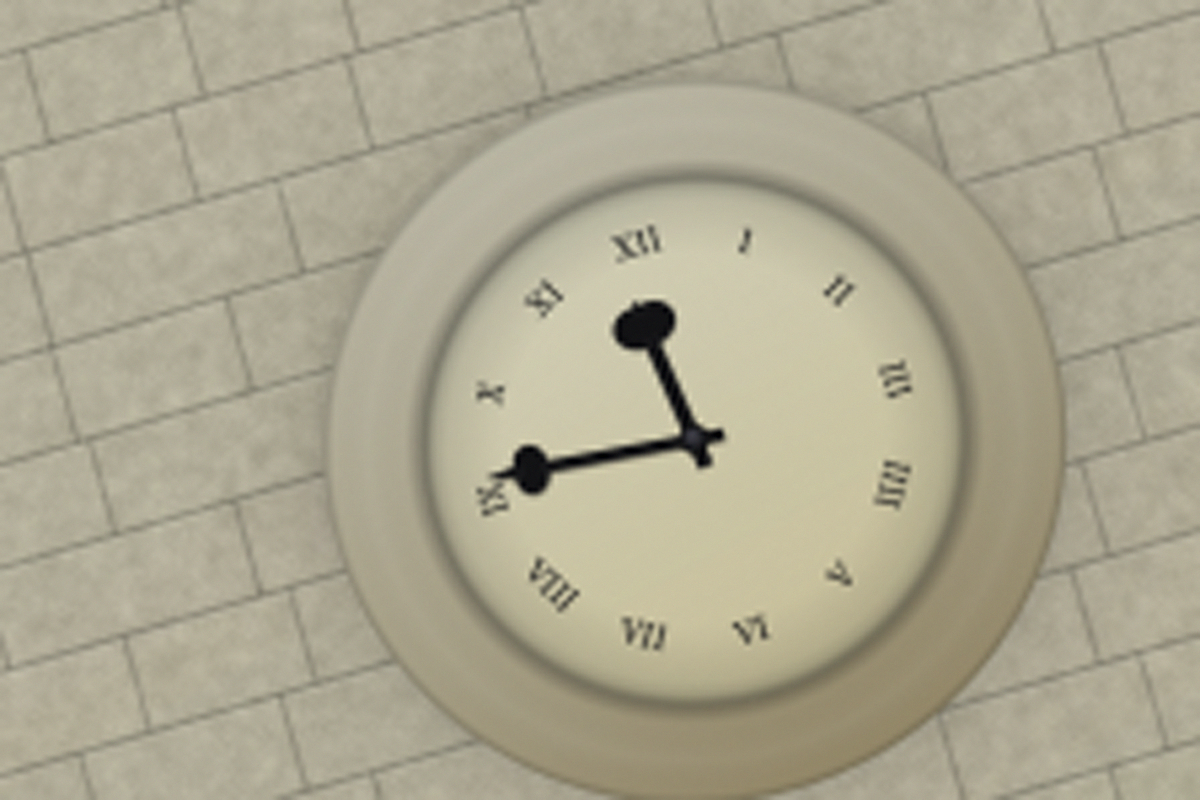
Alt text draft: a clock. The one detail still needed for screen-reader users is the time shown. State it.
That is 11:46
